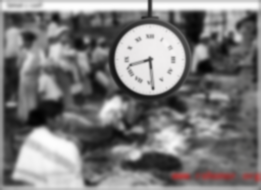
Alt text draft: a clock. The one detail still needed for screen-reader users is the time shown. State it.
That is 8:29
